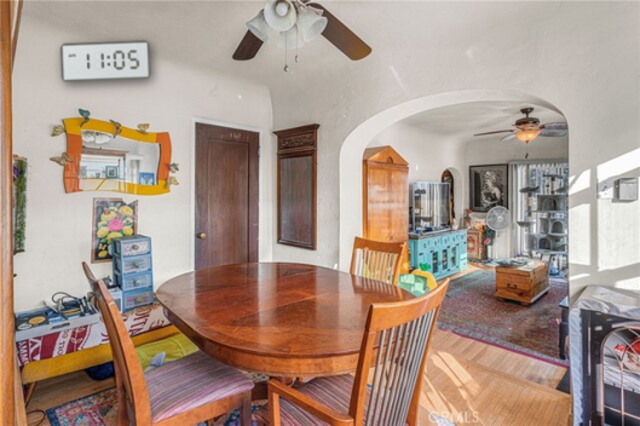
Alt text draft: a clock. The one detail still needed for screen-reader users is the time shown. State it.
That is 11:05
